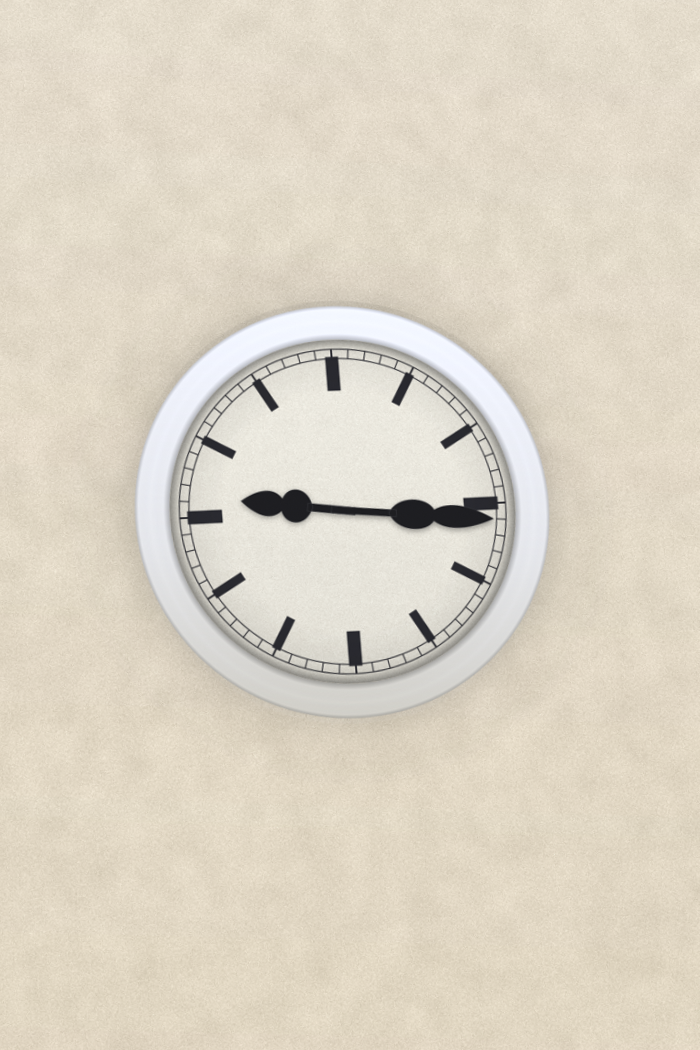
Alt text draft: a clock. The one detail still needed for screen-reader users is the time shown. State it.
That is 9:16
